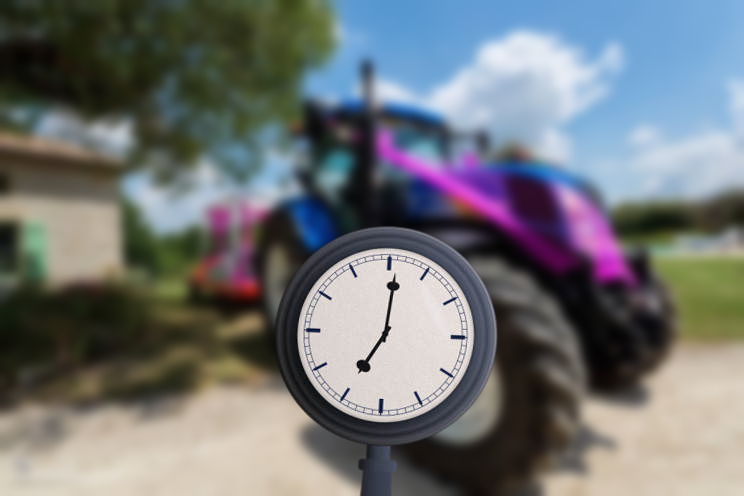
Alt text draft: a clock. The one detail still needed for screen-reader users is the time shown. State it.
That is 7:01
